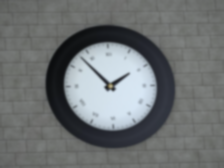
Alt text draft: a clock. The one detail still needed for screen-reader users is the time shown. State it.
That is 1:53
